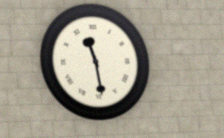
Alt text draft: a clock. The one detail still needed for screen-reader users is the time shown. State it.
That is 11:29
